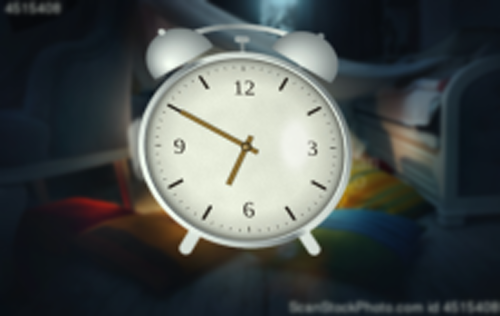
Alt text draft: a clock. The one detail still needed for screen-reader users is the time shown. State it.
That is 6:50
